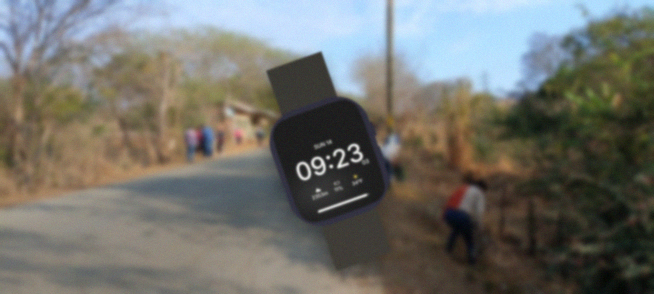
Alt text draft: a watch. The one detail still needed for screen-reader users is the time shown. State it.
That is 9:23
